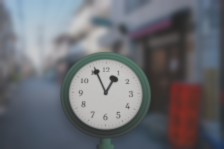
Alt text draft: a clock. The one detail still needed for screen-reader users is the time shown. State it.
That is 12:56
